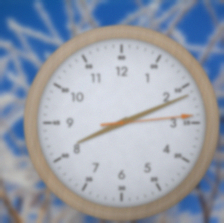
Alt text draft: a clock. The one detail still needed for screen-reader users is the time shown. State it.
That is 8:11:14
